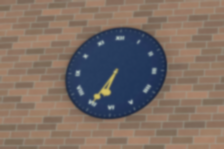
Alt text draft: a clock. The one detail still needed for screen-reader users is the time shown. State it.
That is 6:35
